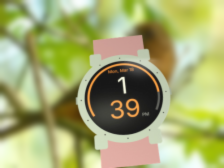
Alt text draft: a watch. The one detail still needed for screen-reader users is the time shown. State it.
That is 1:39
